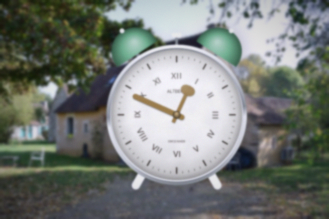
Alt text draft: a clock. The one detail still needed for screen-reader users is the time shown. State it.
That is 12:49
